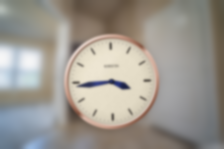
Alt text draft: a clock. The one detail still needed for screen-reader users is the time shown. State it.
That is 3:44
